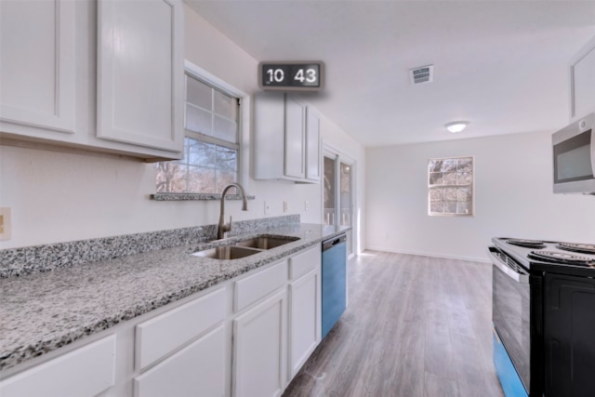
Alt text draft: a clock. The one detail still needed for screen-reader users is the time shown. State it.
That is 10:43
